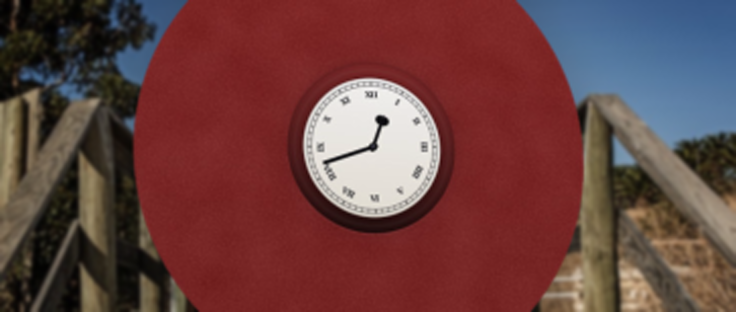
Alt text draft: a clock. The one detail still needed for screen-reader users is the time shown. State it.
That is 12:42
